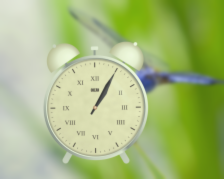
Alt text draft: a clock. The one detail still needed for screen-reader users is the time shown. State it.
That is 1:05
